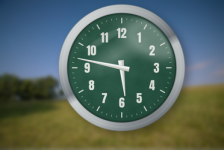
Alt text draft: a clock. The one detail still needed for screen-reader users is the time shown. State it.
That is 5:47
